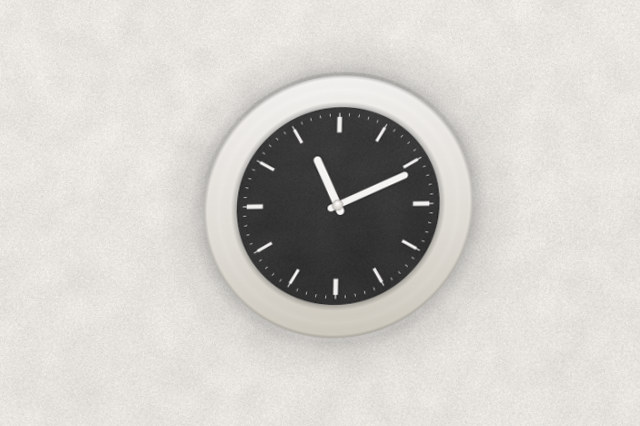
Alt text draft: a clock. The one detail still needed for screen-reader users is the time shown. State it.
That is 11:11
